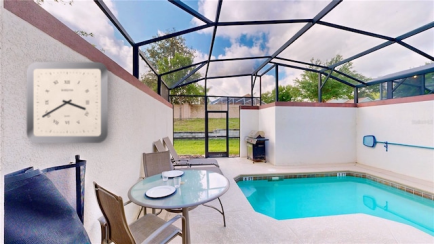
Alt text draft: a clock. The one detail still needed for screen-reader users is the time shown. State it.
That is 3:40
